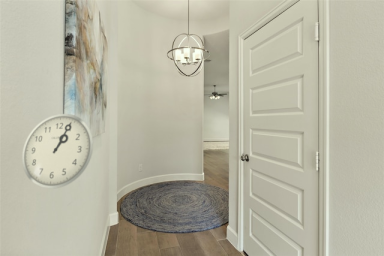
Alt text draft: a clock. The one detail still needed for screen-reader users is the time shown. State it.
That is 1:04
